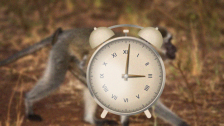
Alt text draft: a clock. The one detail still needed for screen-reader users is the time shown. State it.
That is 3:01
